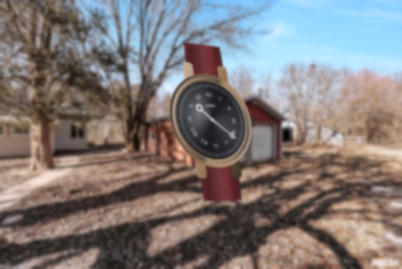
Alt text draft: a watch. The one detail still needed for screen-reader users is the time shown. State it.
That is 10:21
